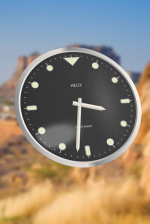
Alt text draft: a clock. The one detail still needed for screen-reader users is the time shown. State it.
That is 3:32
